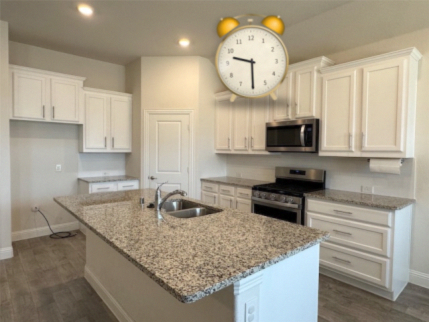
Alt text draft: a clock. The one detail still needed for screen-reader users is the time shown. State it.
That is 9:30
